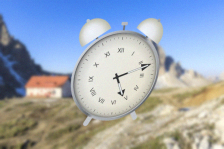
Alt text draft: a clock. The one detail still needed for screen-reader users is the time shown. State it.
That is 5:12
